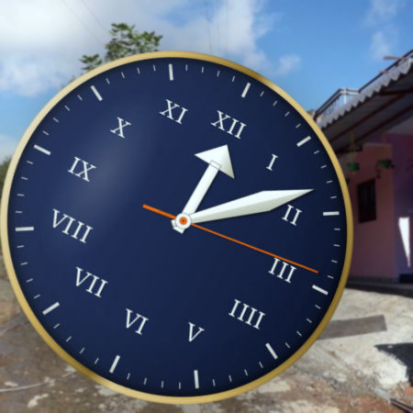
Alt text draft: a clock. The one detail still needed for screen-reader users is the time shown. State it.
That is 12:08:14
